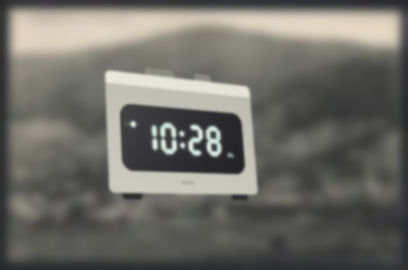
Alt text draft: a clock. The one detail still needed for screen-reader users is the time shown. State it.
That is 10:28
